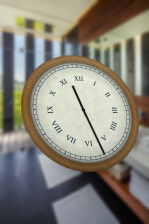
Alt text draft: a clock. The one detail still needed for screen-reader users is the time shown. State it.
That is 11:27
